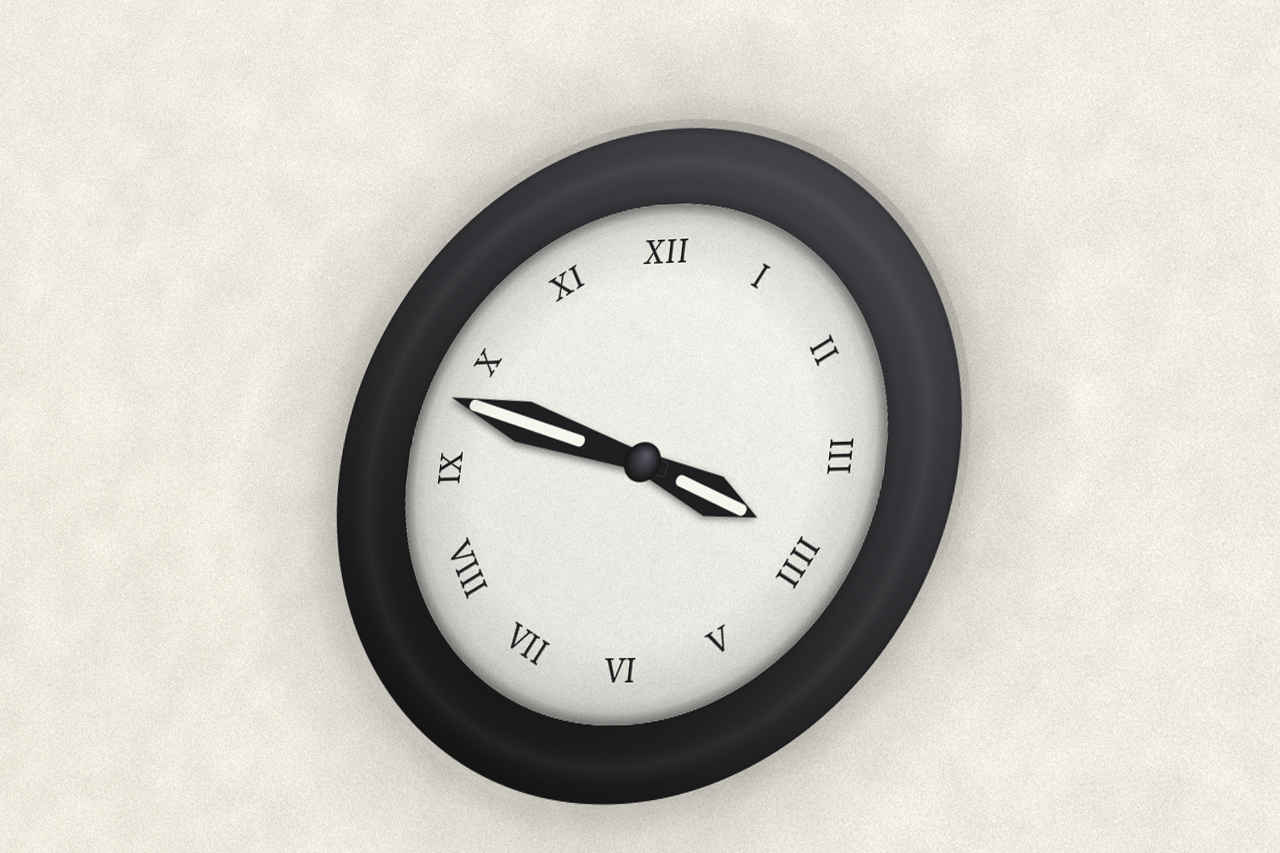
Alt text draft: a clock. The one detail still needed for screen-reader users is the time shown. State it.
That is 3:48
